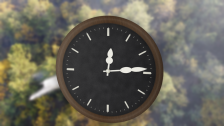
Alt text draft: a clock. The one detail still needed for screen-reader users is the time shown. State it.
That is 12:14
